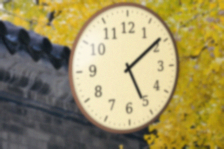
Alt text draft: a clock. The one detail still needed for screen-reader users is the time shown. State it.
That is 5:09
